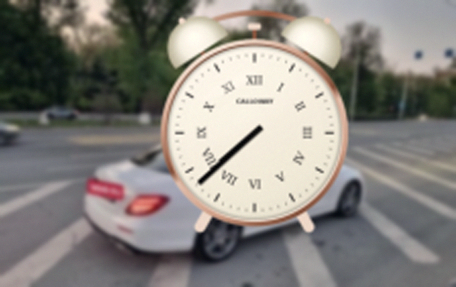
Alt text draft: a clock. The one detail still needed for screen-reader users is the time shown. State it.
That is 7:38
